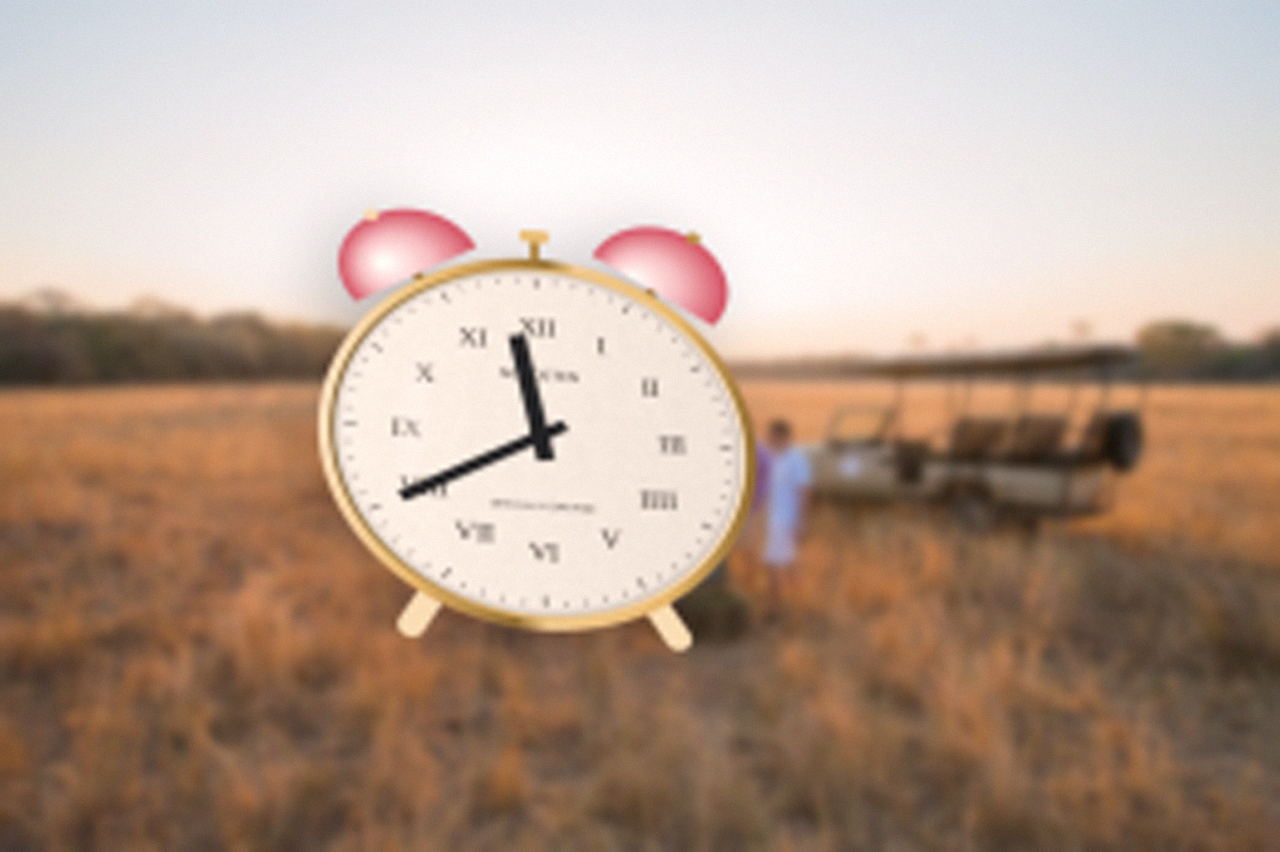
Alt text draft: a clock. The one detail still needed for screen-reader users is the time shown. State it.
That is 11:40
